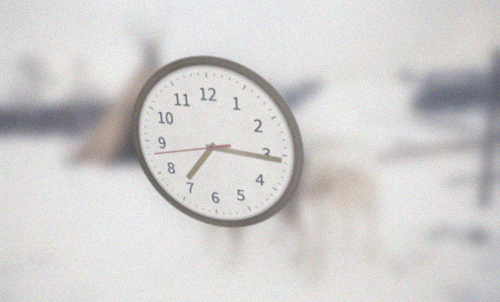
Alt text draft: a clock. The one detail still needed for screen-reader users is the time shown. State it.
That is 7:15:43
